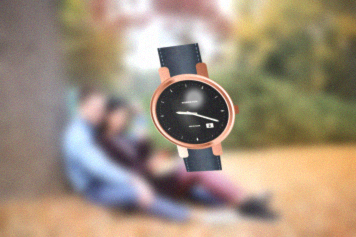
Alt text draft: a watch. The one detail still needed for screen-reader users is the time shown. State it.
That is 9:19
